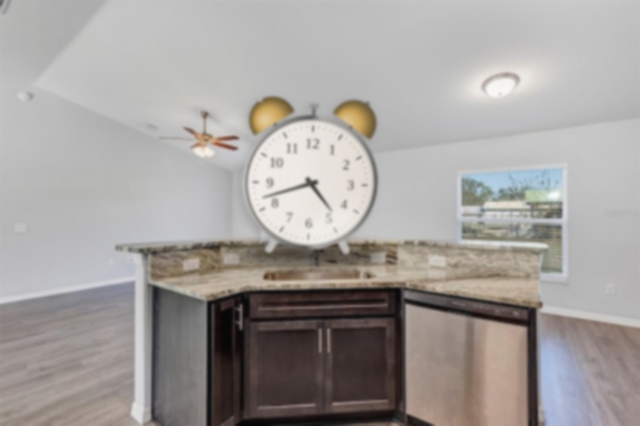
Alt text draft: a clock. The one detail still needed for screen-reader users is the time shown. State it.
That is 4:42
